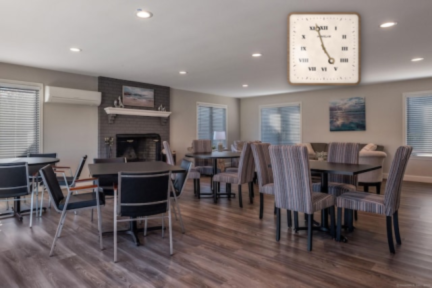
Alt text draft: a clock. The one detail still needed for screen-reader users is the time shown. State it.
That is 4:57
